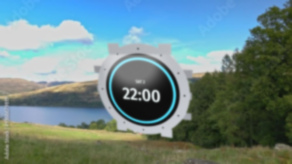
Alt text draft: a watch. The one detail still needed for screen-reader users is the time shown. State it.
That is 22:00
